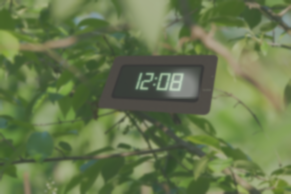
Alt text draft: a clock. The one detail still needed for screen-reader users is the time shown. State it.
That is 12:08
